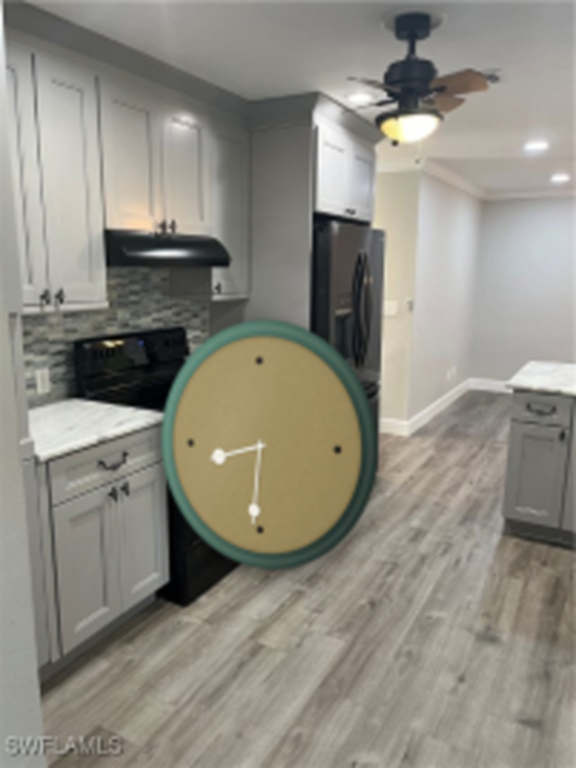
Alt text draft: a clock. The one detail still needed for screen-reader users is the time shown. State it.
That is 8:31
